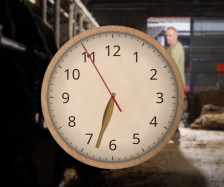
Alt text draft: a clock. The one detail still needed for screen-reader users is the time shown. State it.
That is 6:32:55
